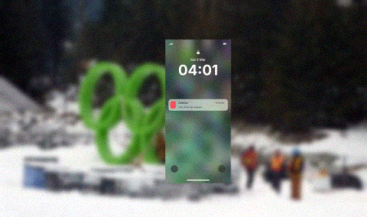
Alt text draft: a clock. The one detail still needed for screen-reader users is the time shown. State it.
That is 4:01
